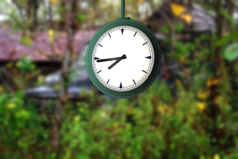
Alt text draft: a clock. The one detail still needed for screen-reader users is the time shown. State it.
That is 7:44
